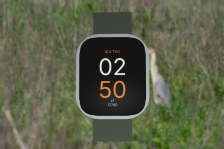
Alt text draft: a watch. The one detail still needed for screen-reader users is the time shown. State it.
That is 2:50
